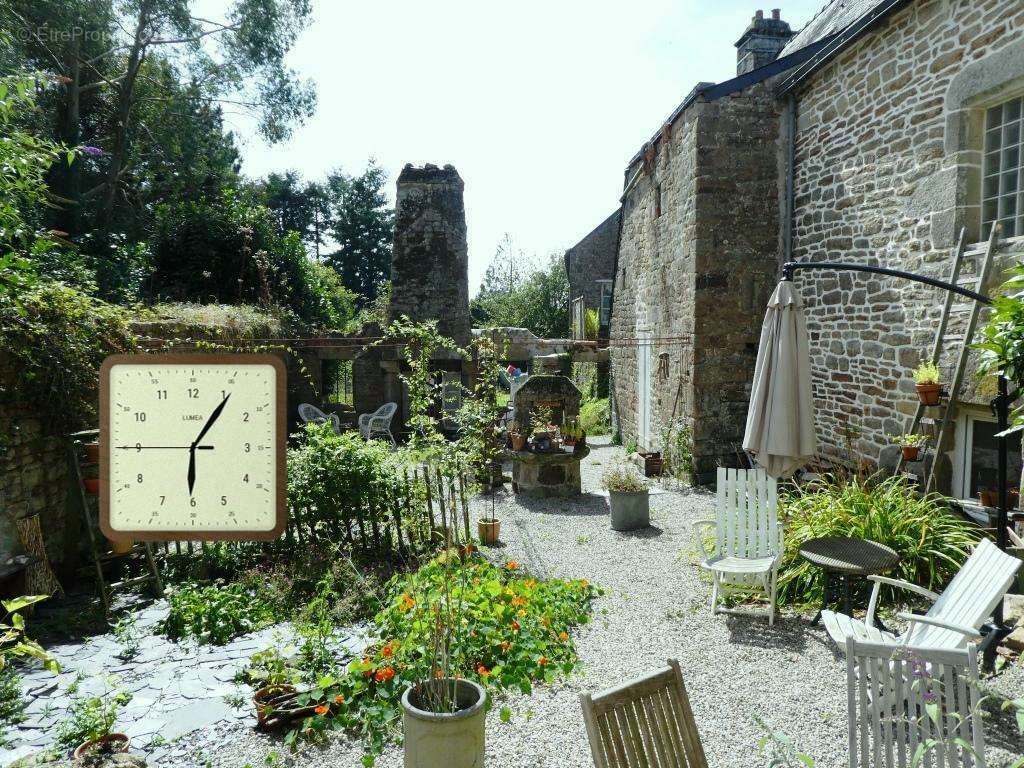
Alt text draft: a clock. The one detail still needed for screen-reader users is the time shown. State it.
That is 6:05:45
